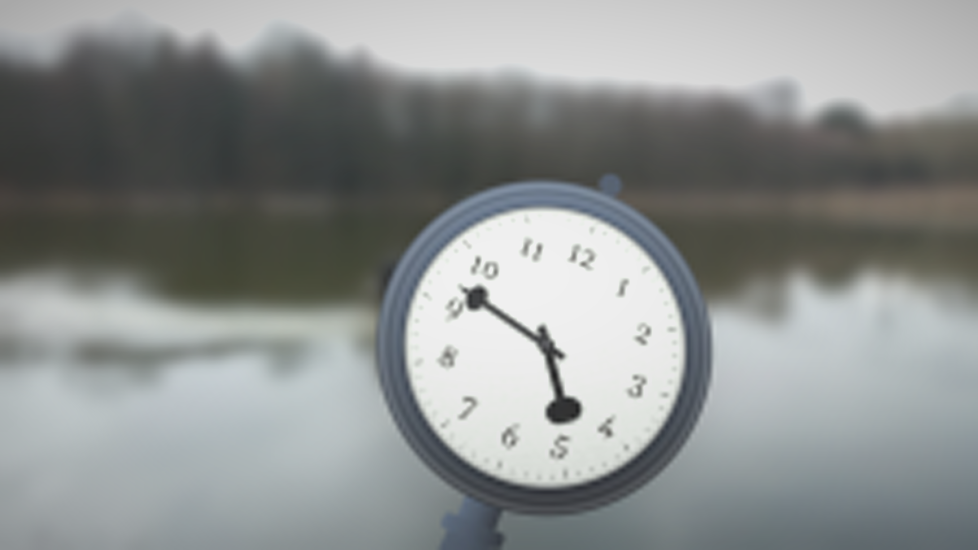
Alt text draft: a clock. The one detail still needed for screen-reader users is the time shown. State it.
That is 4:47
